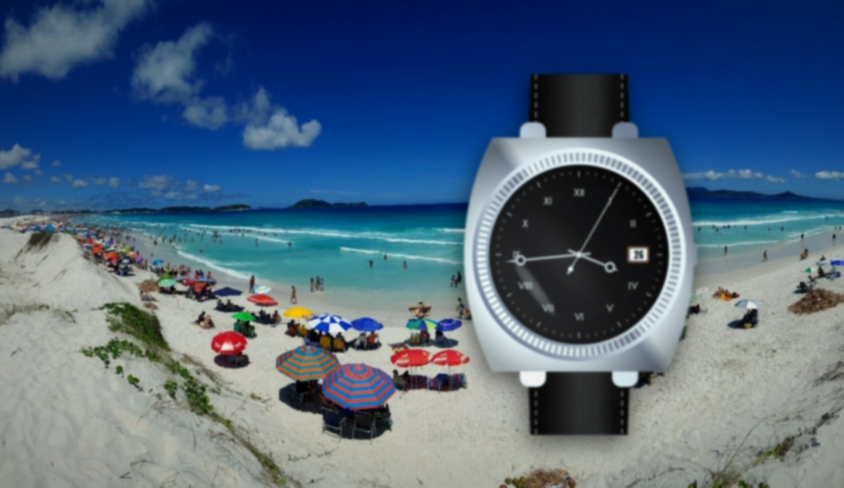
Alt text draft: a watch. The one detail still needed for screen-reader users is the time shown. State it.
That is 3:44:05
